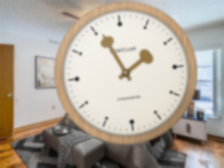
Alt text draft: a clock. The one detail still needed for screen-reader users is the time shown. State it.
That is 1:56
